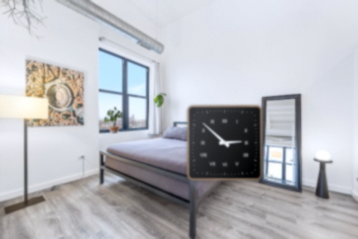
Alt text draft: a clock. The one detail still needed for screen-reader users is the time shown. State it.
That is 2:52
